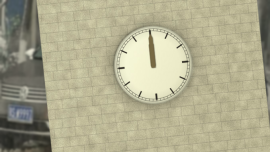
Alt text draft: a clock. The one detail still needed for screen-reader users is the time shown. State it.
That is 12:00
